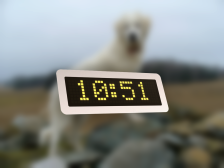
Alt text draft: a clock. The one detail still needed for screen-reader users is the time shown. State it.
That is 10:51
